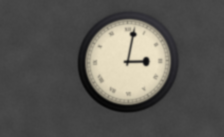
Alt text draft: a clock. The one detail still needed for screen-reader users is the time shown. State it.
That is 3:02
